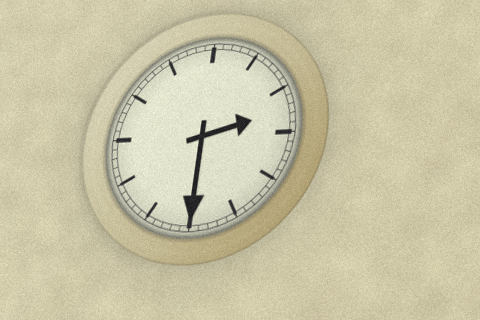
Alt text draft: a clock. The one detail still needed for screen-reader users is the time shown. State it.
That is 2:30
